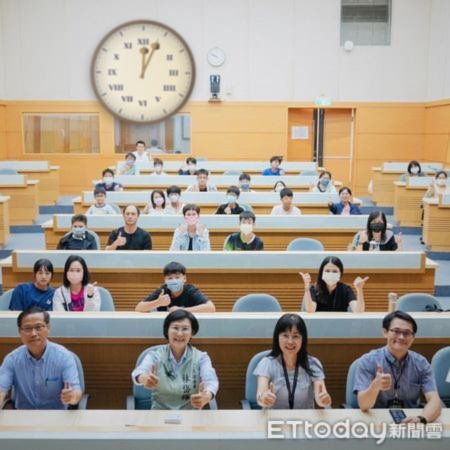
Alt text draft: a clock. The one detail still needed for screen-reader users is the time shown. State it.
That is 12:04
